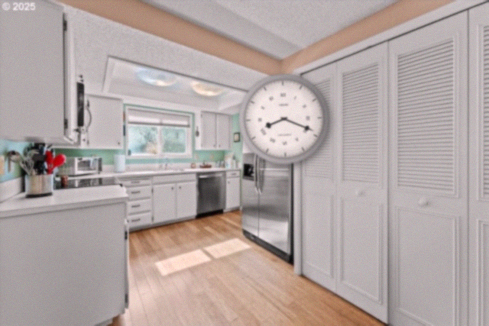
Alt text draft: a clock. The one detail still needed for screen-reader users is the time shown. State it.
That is 8:19
